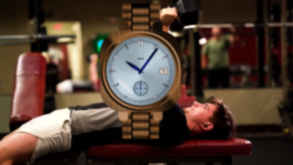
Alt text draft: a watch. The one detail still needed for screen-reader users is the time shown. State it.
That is 10:06
